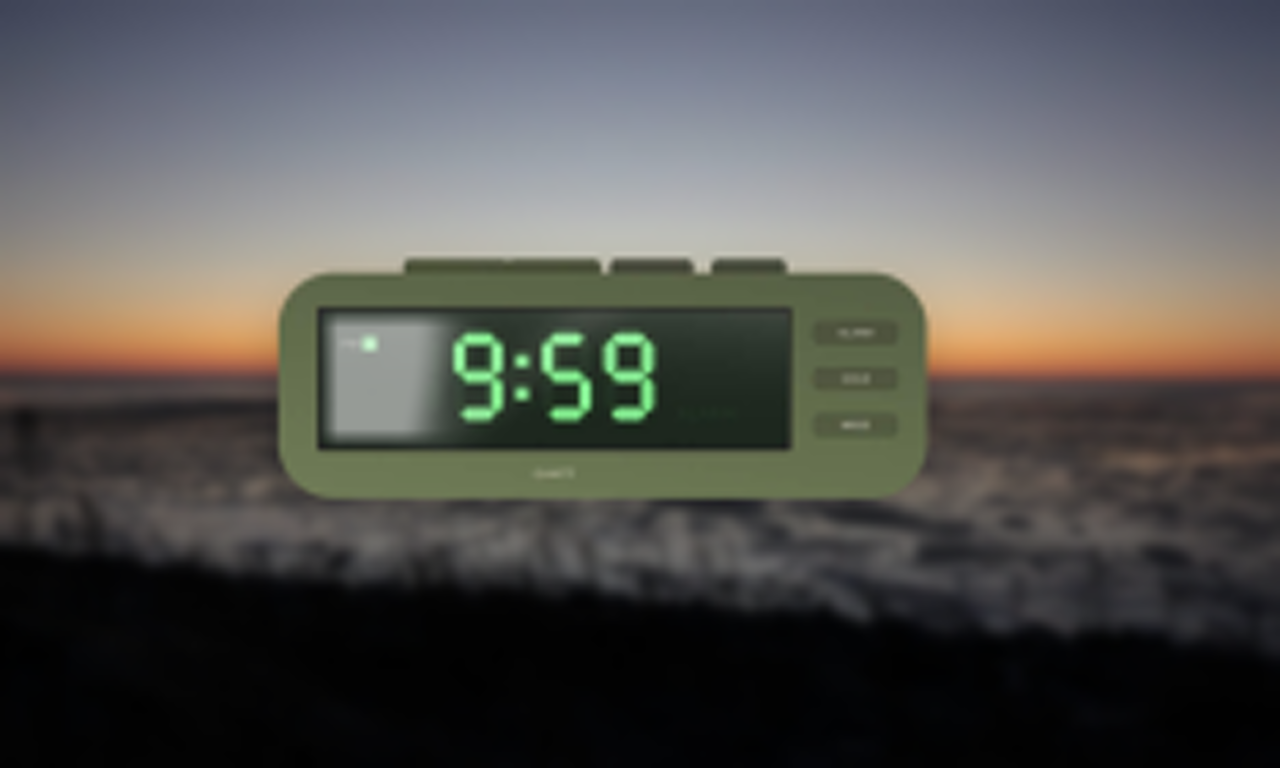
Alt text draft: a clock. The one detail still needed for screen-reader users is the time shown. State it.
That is 9:59
